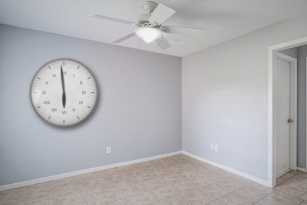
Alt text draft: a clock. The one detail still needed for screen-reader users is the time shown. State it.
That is 5:59
